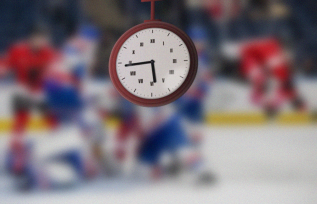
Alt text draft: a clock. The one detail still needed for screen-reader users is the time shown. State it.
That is 5:44
